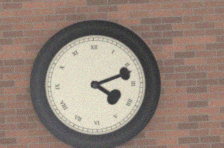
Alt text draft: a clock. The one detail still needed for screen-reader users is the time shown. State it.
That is 4:12
